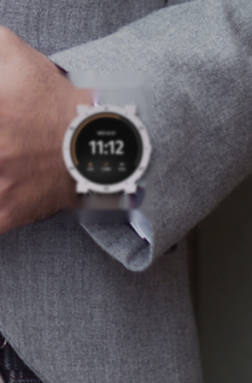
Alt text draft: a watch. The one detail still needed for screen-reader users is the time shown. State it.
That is 11:12
